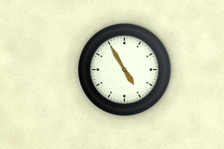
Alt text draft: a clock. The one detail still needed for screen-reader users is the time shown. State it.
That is 4:55
